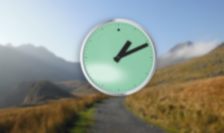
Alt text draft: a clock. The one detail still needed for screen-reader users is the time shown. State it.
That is 1:11
